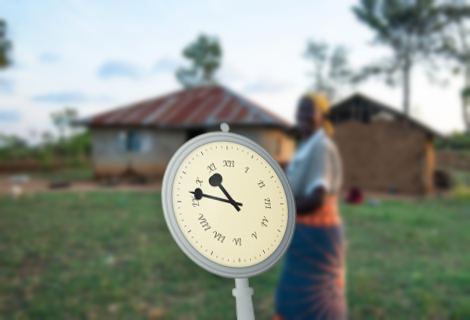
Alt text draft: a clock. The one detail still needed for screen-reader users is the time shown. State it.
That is 10:47
